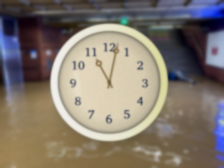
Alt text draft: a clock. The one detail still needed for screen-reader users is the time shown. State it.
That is 11:02
